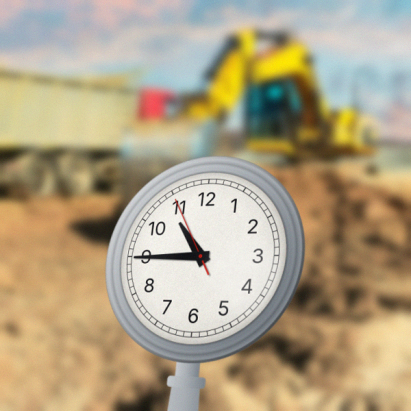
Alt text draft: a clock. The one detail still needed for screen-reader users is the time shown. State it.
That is 10:44:55
